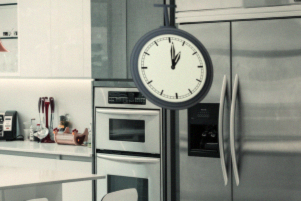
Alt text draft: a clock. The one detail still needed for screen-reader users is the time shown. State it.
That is 1:01
